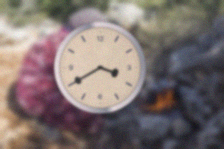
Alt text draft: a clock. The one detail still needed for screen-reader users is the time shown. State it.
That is 3:40
